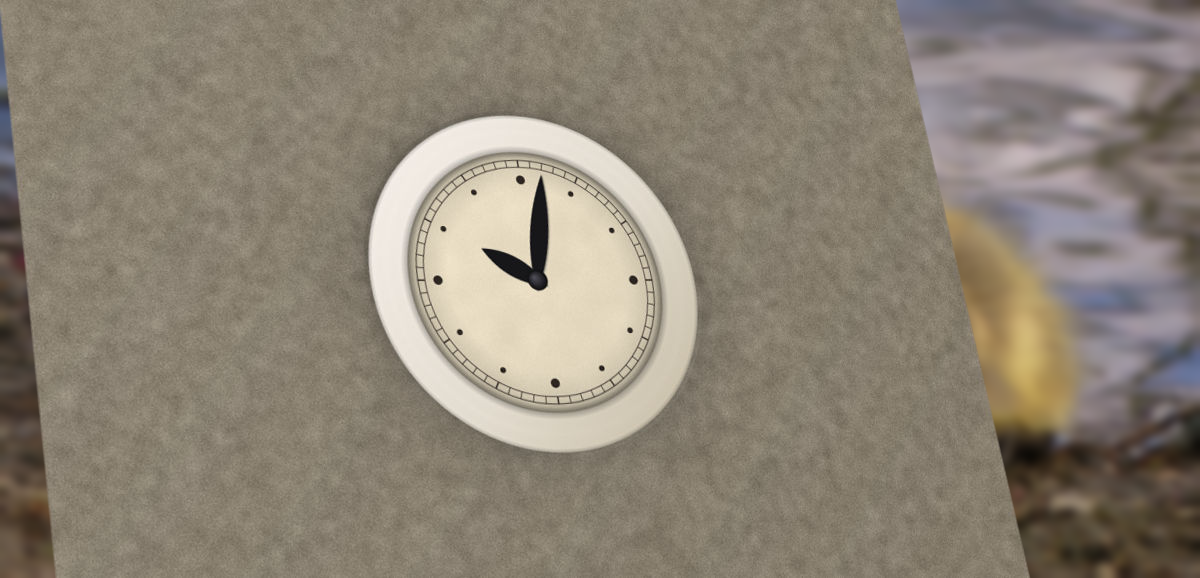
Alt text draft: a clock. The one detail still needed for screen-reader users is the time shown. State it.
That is 10:02
